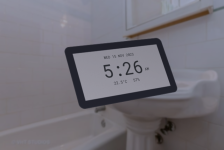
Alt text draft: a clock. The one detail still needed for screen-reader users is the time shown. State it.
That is 5:26
